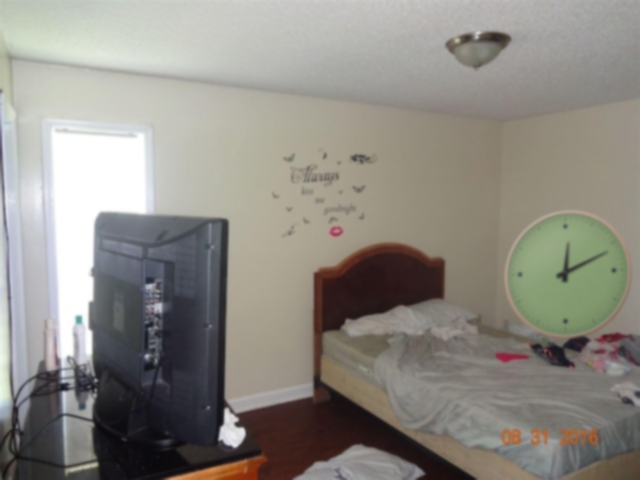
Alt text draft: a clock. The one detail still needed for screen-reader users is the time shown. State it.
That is 12:11
